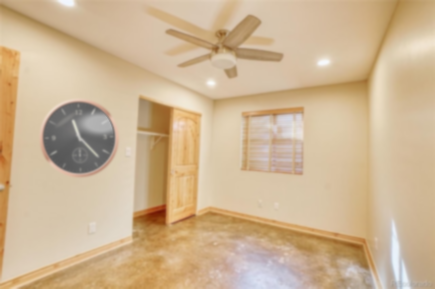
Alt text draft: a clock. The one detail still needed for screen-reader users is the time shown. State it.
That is 11:23
